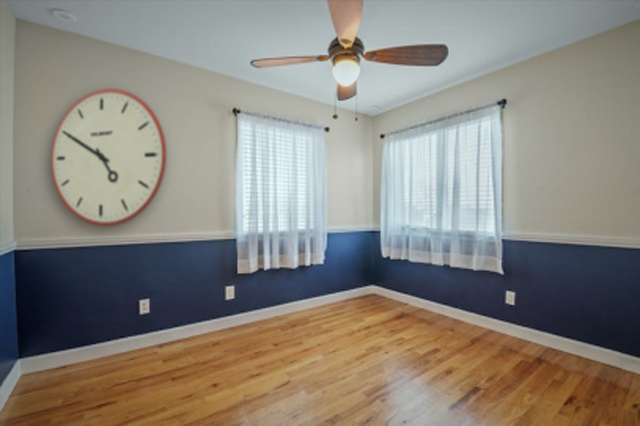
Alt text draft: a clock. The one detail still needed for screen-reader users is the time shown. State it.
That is 4:50
